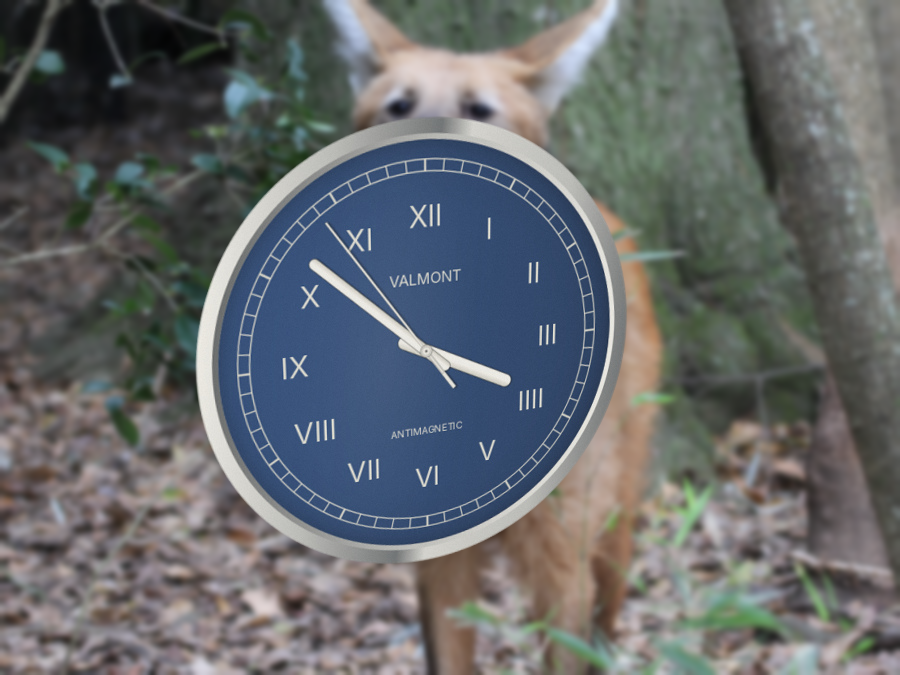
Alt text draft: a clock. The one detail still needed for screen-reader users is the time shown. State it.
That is 3:51:54
